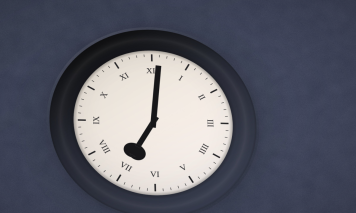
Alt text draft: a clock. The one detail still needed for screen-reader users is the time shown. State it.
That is 7:01
